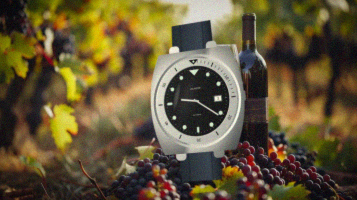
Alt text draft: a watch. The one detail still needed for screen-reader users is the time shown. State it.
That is 9:21
